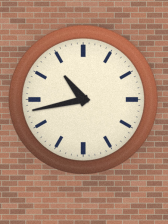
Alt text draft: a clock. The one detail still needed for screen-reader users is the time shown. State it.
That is 10:43
